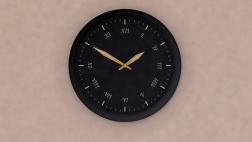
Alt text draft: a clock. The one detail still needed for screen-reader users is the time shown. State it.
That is 1:50
